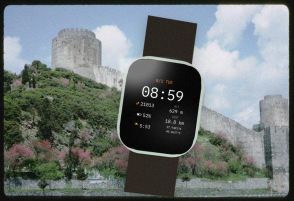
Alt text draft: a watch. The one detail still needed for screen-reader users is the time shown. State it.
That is 8:59
